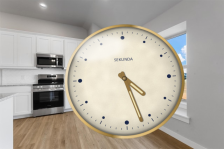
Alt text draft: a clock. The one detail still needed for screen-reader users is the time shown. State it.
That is 4:27
